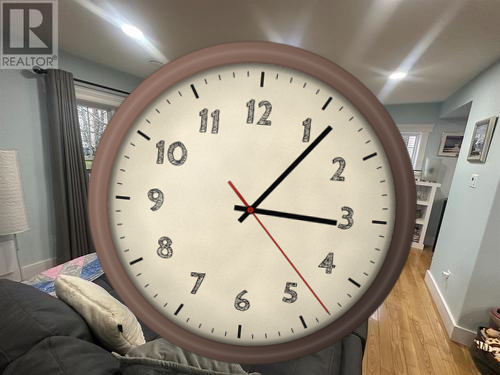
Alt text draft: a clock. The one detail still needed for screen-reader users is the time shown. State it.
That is 3:06:23
